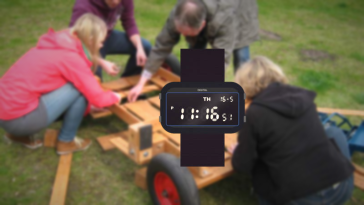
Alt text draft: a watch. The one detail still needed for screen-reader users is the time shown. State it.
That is 11:16:51
